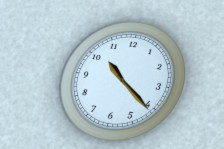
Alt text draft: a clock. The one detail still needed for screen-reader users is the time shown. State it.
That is 10:21
